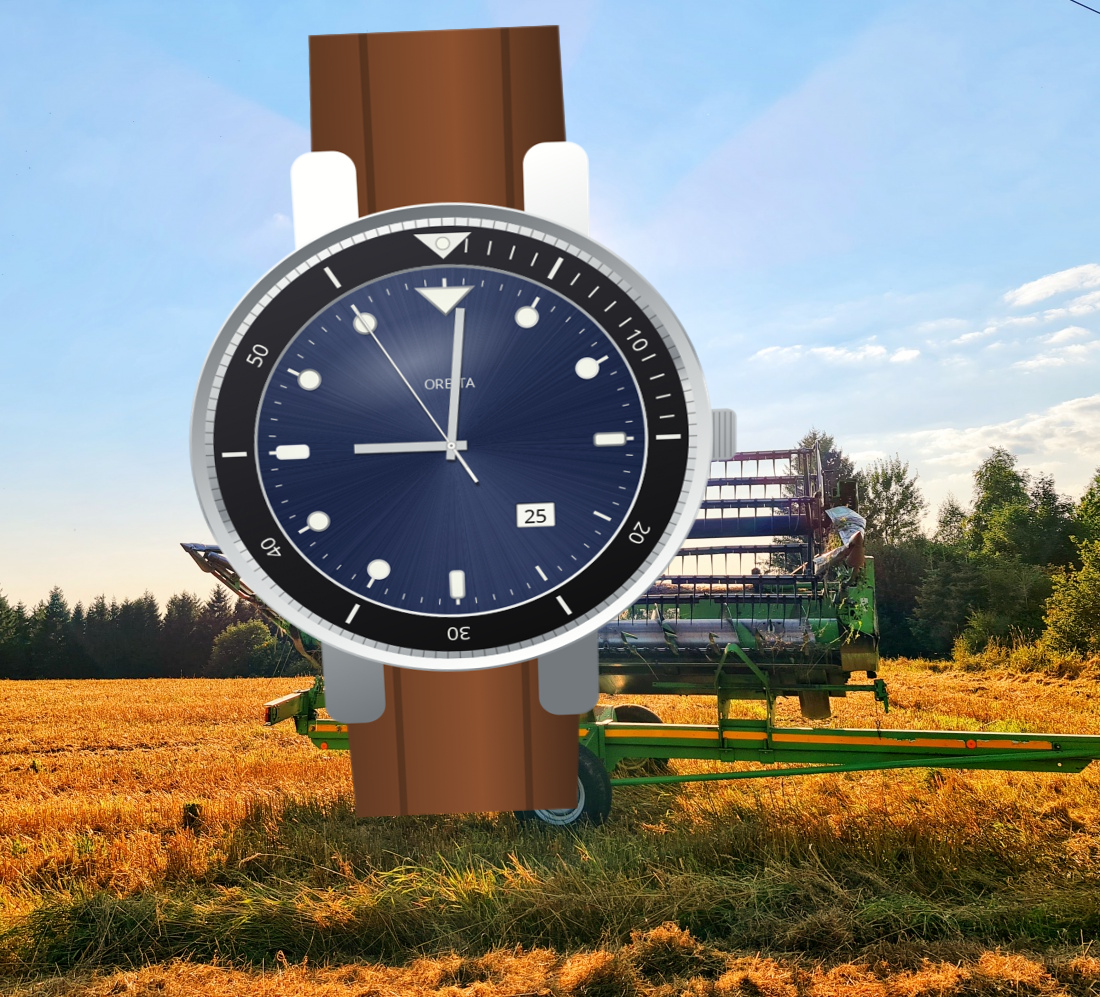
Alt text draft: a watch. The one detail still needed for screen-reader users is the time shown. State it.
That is 9:00:55
